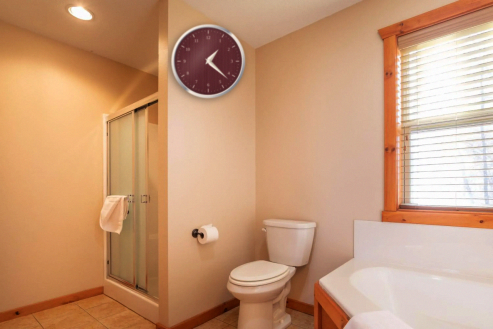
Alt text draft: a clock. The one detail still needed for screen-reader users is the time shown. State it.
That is 1:22
